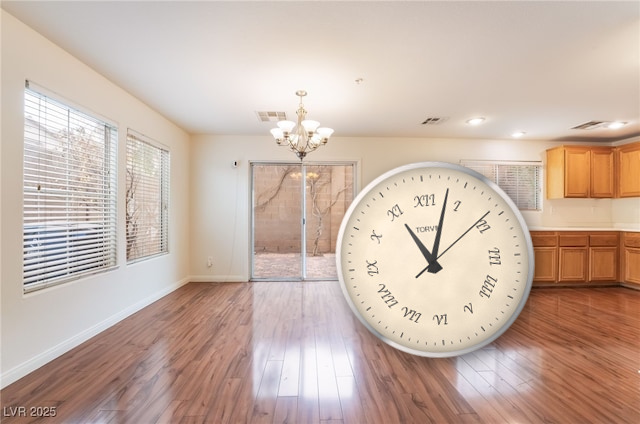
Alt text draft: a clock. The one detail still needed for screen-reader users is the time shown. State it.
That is 11:03:09
